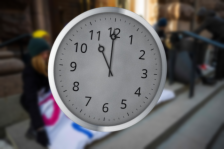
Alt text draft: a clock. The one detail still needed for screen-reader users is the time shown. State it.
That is 11:00
